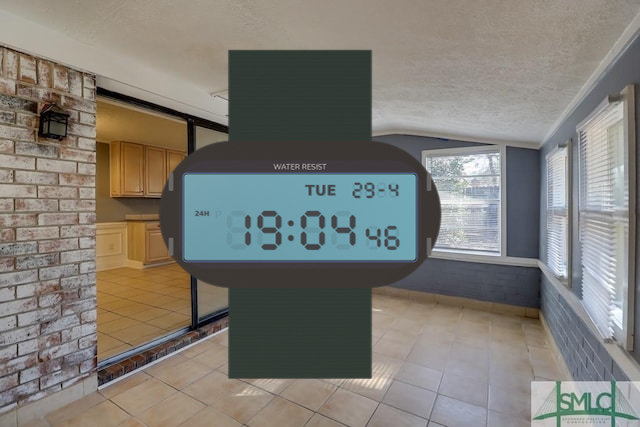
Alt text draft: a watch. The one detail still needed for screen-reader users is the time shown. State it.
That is 19:04:46
